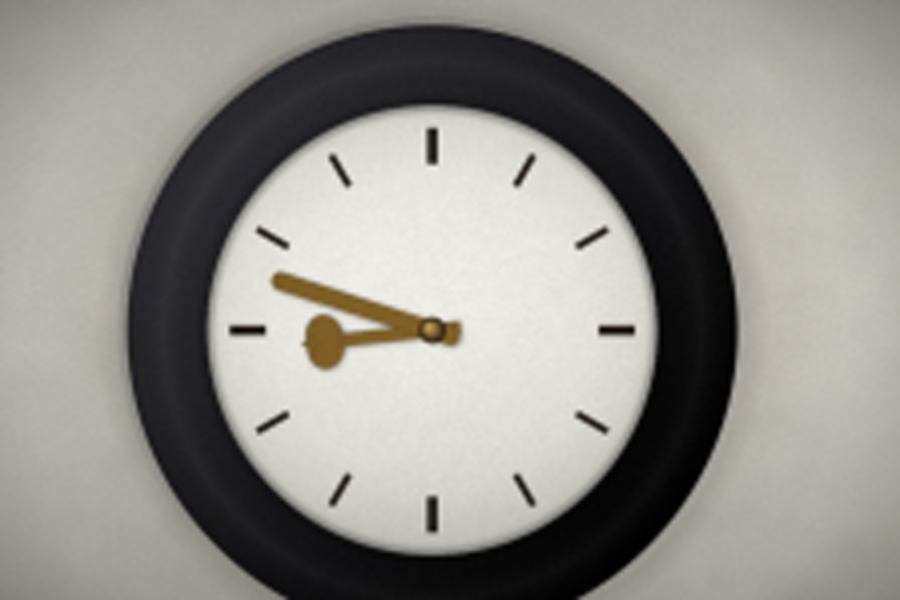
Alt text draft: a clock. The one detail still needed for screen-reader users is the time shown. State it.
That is 8:48
